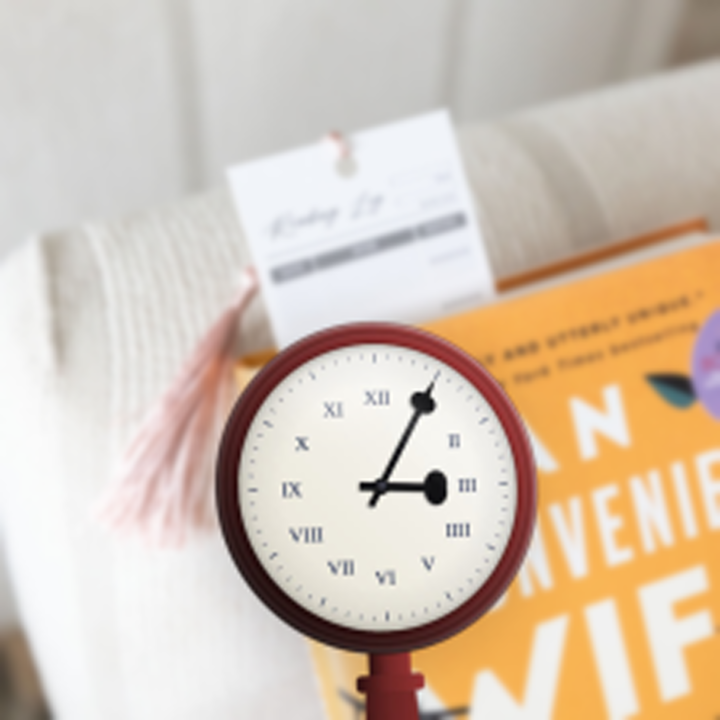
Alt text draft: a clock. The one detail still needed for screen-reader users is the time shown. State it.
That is 3:05
